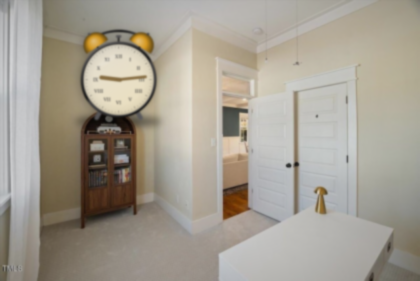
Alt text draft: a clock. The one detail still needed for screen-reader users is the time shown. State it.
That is 9:14
